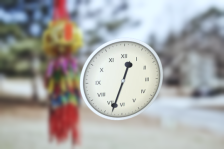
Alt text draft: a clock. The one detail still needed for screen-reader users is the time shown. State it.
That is 12:33
